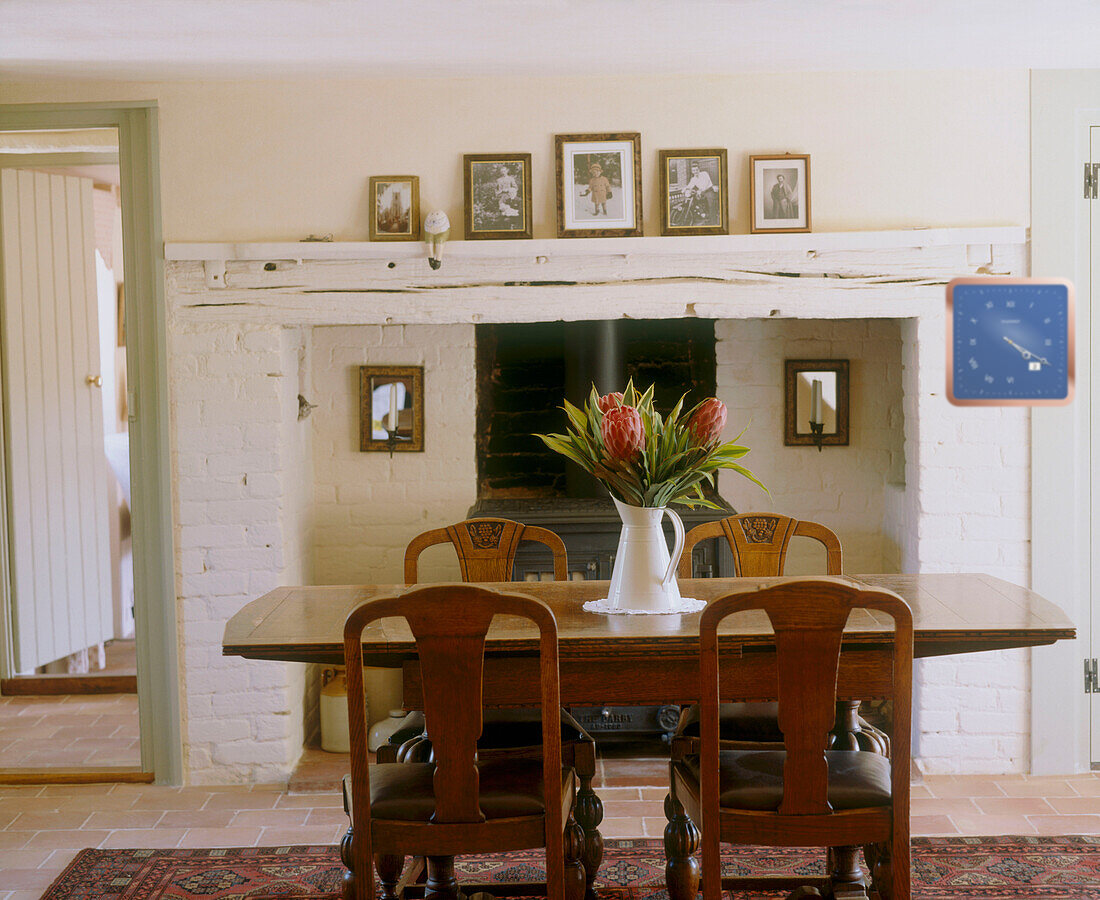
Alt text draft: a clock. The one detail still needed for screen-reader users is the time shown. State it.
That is 4:20
